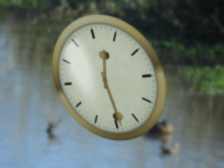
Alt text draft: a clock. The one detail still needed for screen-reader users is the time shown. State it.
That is 12:29
